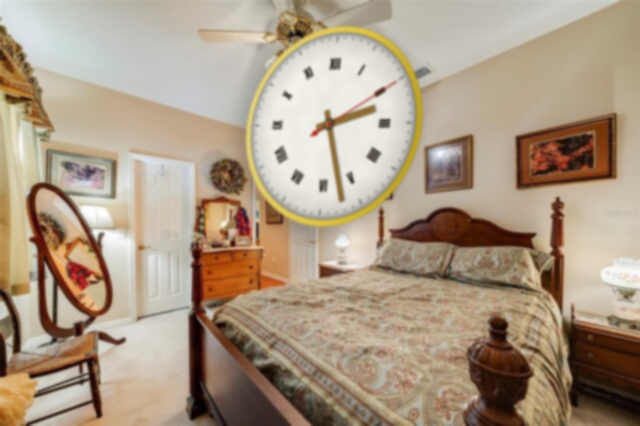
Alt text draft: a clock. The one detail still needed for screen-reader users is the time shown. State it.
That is 2:27:10
